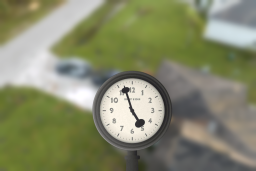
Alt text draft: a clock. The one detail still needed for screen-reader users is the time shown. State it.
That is 4:57
